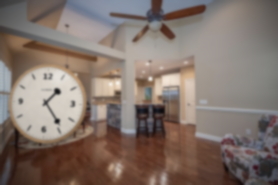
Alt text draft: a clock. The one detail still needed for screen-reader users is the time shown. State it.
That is 1:24
